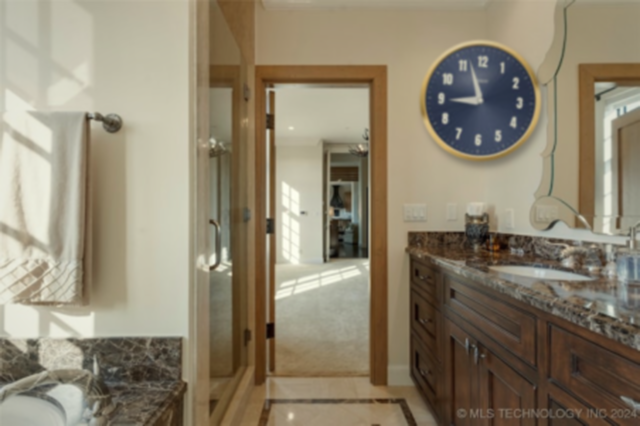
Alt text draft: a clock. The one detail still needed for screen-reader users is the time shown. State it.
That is 8:57
